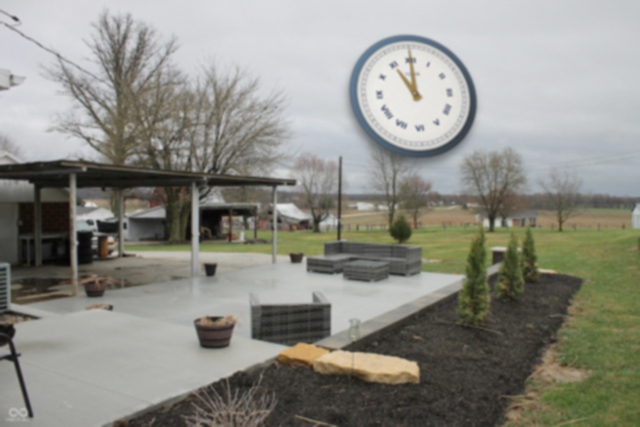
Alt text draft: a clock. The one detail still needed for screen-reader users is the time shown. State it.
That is 11:00
